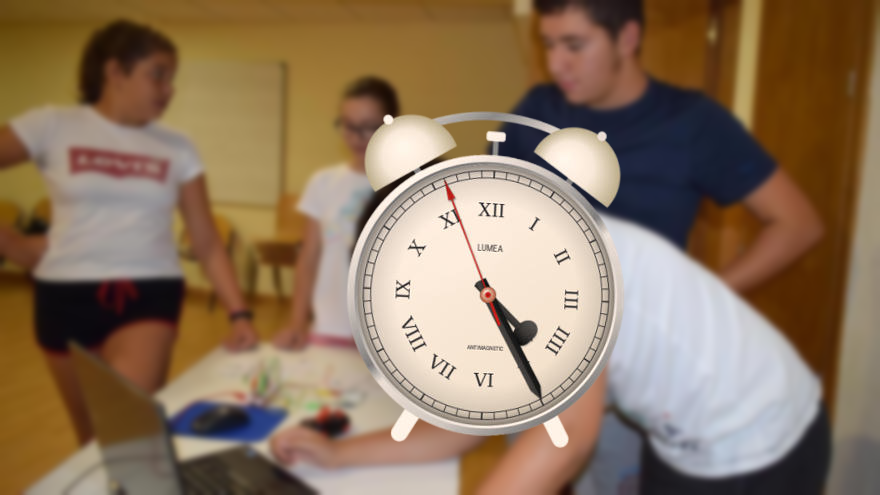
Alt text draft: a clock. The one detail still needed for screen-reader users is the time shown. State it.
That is 4:24:56
